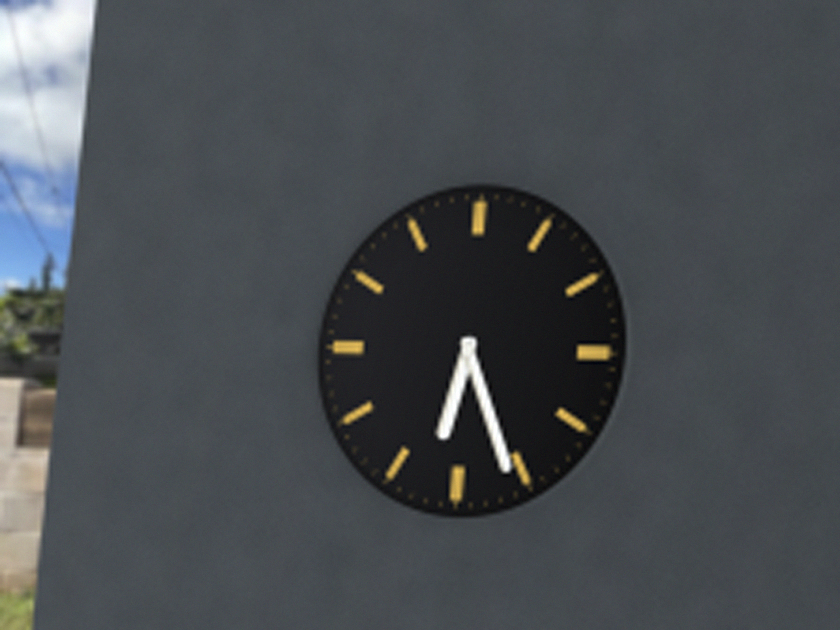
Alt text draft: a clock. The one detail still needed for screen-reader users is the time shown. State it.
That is 6:26
